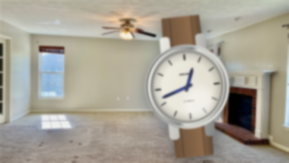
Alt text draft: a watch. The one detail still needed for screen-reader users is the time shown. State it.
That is 12:42
